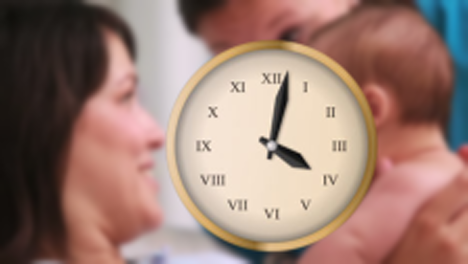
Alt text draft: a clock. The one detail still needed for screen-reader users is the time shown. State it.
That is 4:02
